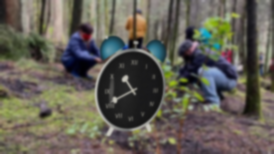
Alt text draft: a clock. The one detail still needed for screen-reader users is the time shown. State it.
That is 10:41
